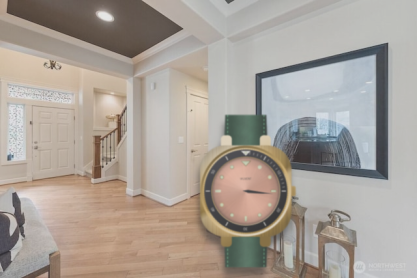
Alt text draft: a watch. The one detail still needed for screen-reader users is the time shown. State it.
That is 3:16
